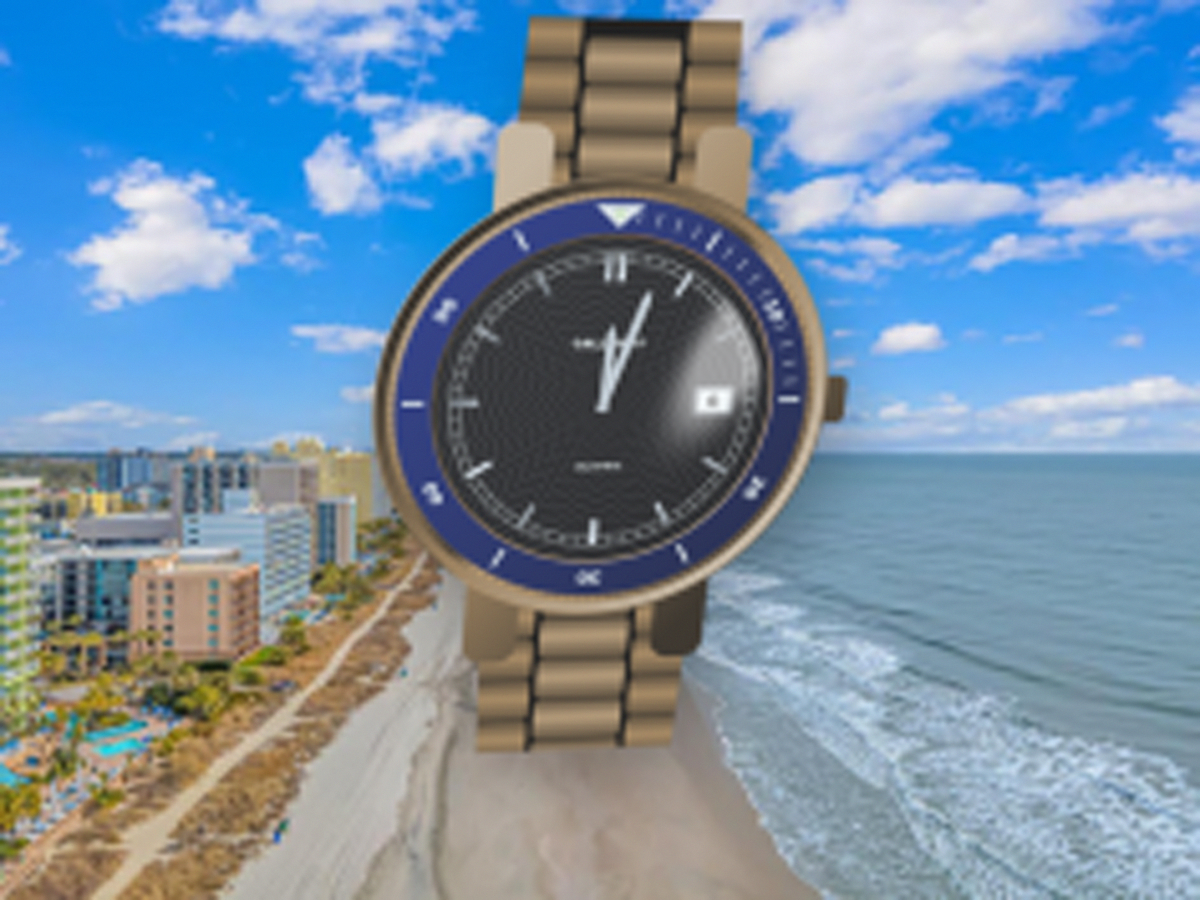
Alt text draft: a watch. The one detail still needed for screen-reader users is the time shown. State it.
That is 12:03
